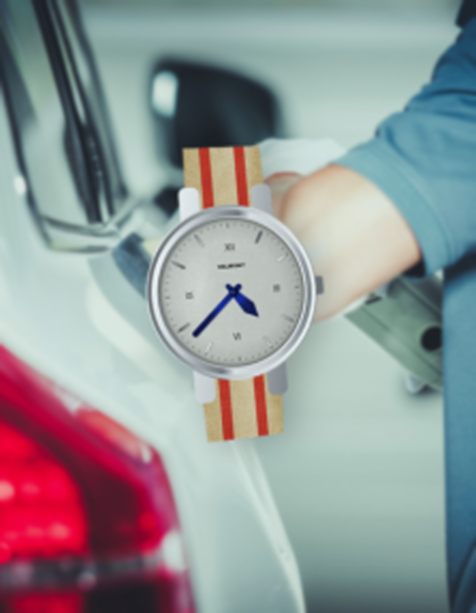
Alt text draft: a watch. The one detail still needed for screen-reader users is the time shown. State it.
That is 4:38
